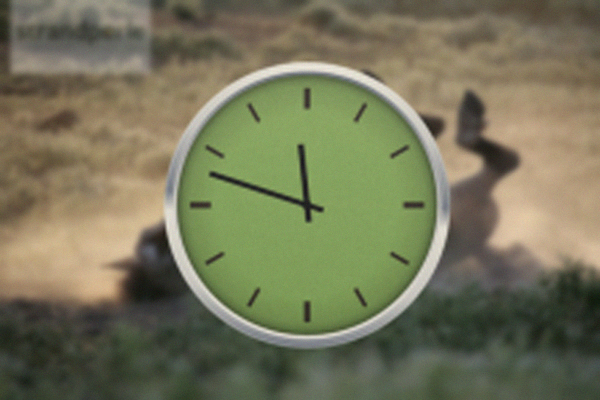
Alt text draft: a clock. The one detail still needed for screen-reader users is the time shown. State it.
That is 11:48
